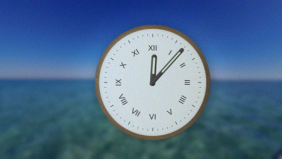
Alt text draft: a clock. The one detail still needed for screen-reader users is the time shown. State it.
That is 12:07
